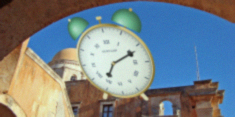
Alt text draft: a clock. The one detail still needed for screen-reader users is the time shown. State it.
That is 7:11
